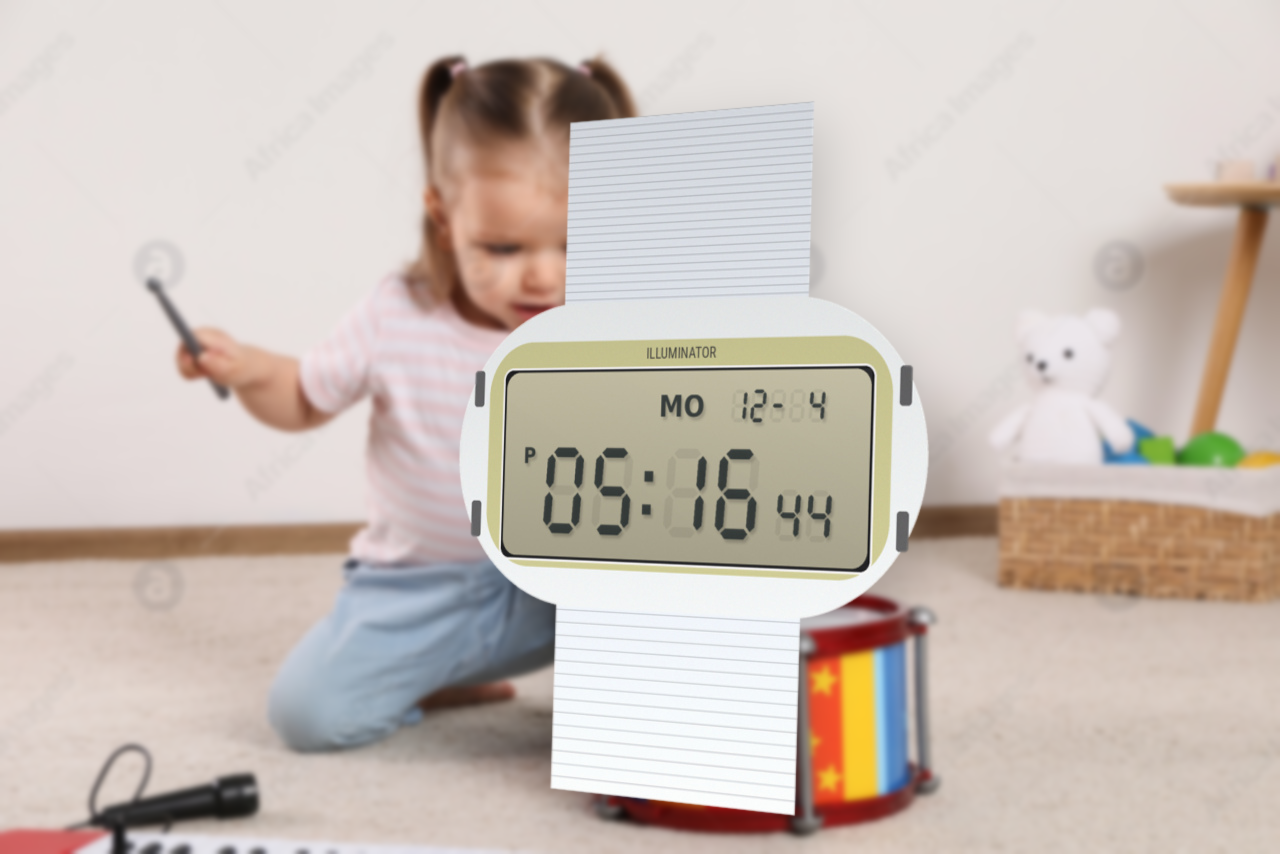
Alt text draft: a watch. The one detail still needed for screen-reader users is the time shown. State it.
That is 5:16:44
